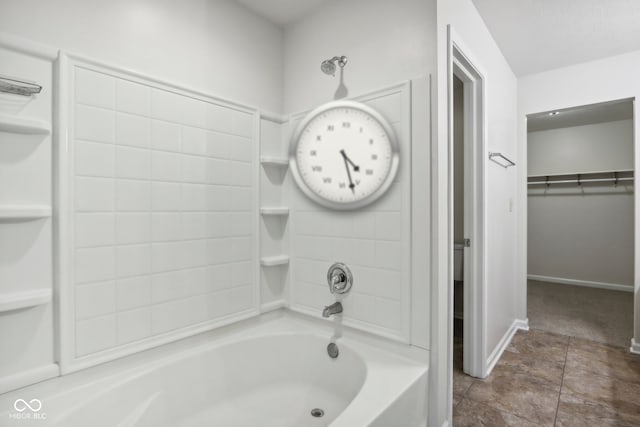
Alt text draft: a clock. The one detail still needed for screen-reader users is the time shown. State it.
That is 4:27
